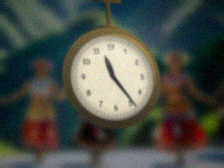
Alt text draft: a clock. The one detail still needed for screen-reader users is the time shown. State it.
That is 11:24
